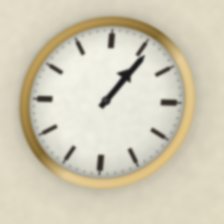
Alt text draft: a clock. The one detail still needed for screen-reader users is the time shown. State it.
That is 1:06
